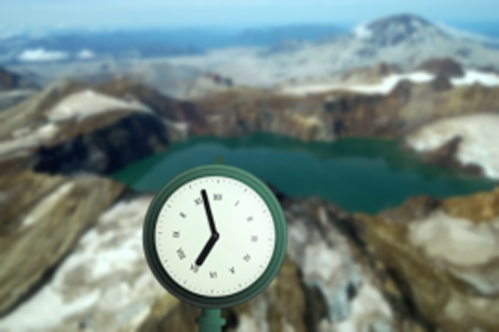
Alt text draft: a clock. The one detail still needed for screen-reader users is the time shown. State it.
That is 6:57
